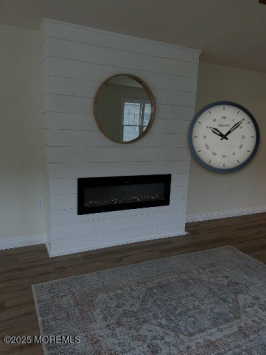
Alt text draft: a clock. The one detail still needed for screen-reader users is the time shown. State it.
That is 10:08
